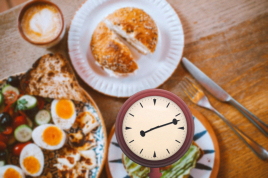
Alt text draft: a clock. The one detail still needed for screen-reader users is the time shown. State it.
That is 8:12
